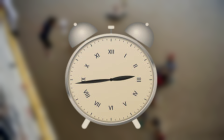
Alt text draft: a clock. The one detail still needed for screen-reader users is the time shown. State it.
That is 2:44
